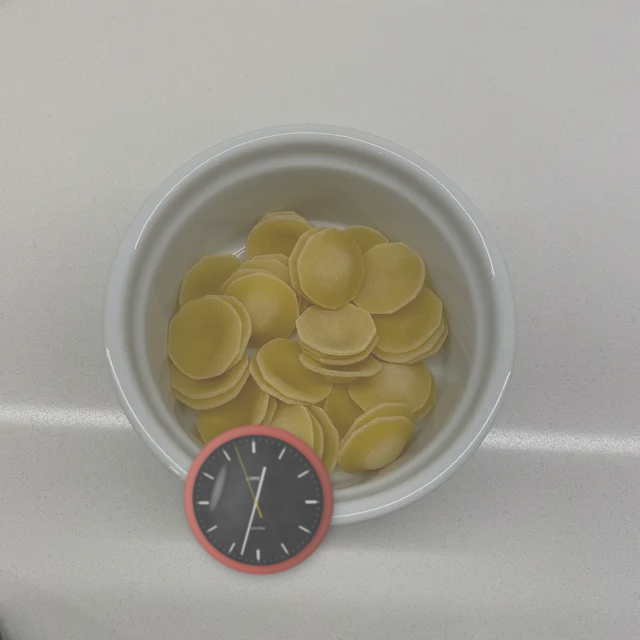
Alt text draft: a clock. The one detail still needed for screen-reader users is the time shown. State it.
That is 12:32:57
